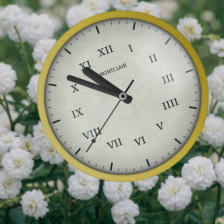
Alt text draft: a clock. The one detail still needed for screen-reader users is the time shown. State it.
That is 10:51:39
